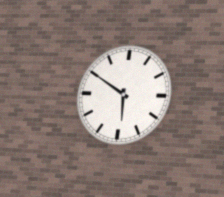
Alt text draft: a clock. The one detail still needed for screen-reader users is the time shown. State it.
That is 5:50
